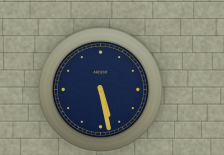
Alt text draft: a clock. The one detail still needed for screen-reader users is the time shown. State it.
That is 5:28
